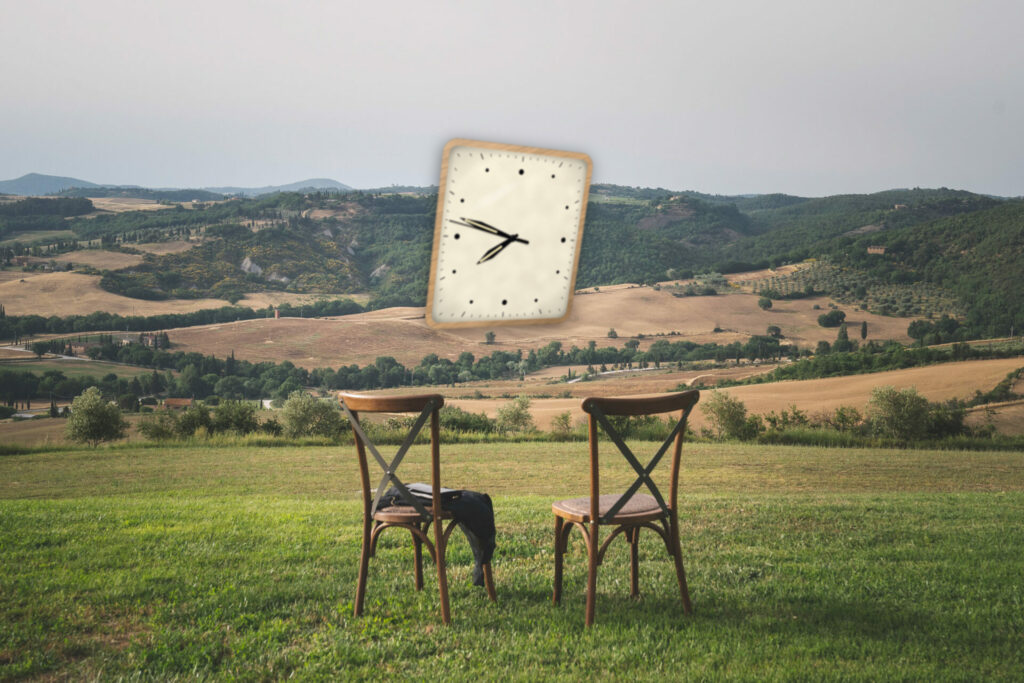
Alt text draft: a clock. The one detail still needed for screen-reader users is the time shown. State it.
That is 7:47:47
